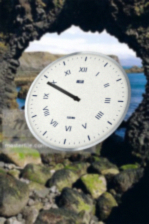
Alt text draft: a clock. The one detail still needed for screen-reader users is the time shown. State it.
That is 9:49
